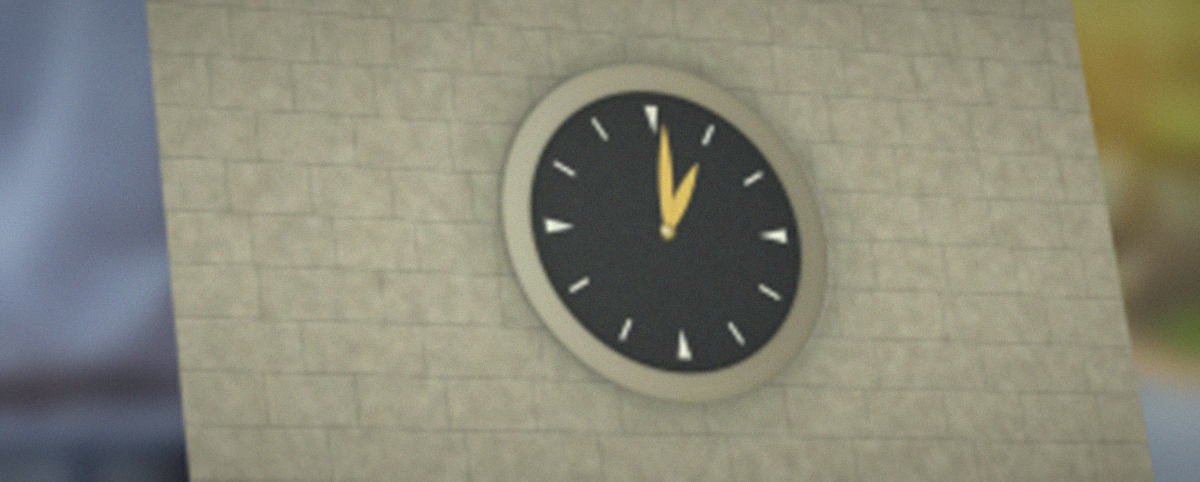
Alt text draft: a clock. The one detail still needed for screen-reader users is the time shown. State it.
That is 1:01
